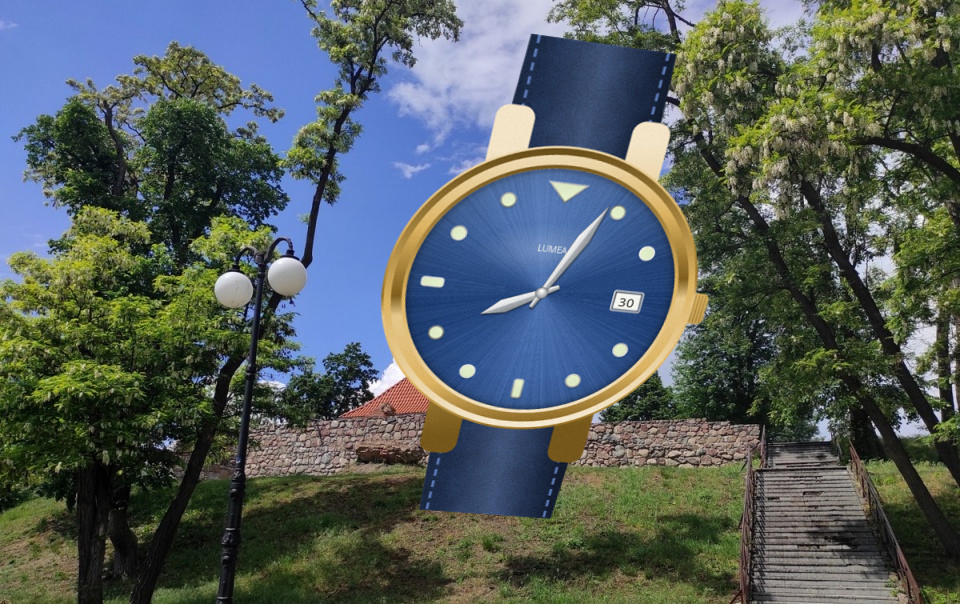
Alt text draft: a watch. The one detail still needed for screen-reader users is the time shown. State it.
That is 8:04
